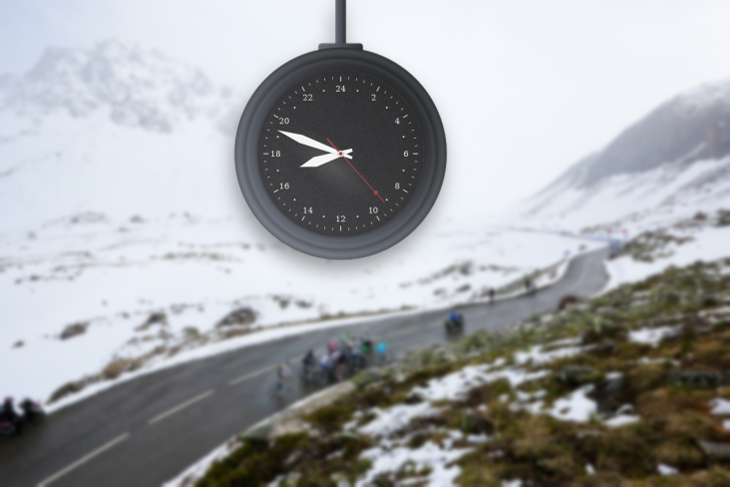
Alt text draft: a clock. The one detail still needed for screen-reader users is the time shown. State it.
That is 16:48:23
